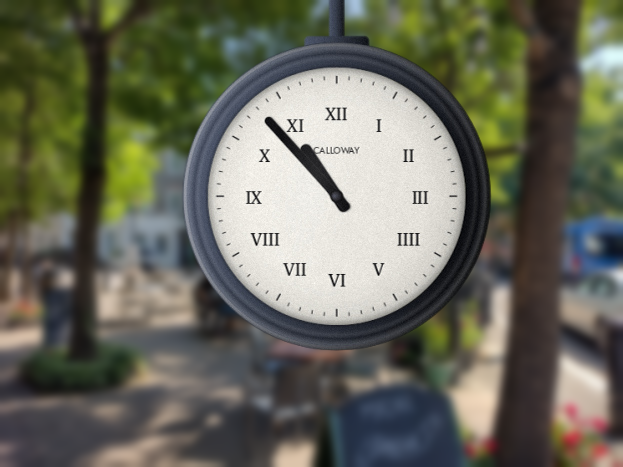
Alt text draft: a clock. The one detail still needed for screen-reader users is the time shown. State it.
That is 10:53
